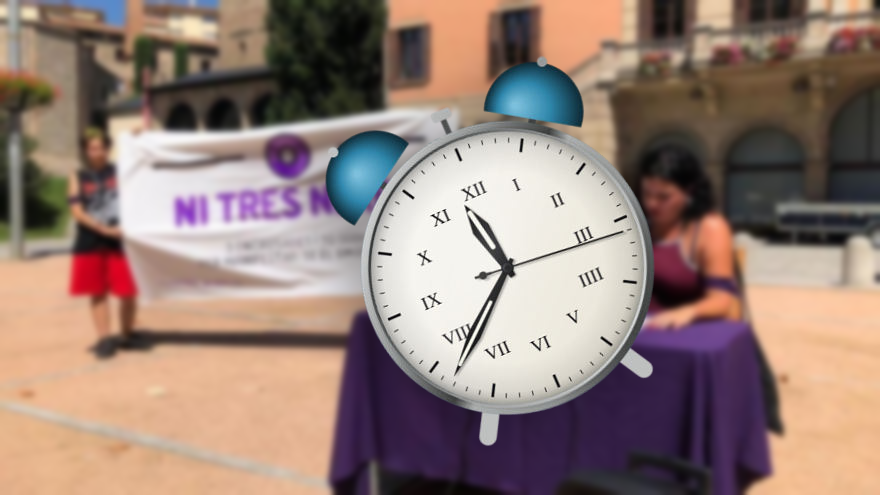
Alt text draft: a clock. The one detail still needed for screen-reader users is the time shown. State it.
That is 11:38:16
